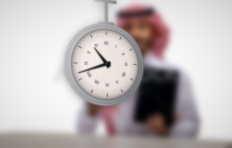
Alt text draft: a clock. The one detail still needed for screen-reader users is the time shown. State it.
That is 10:42
